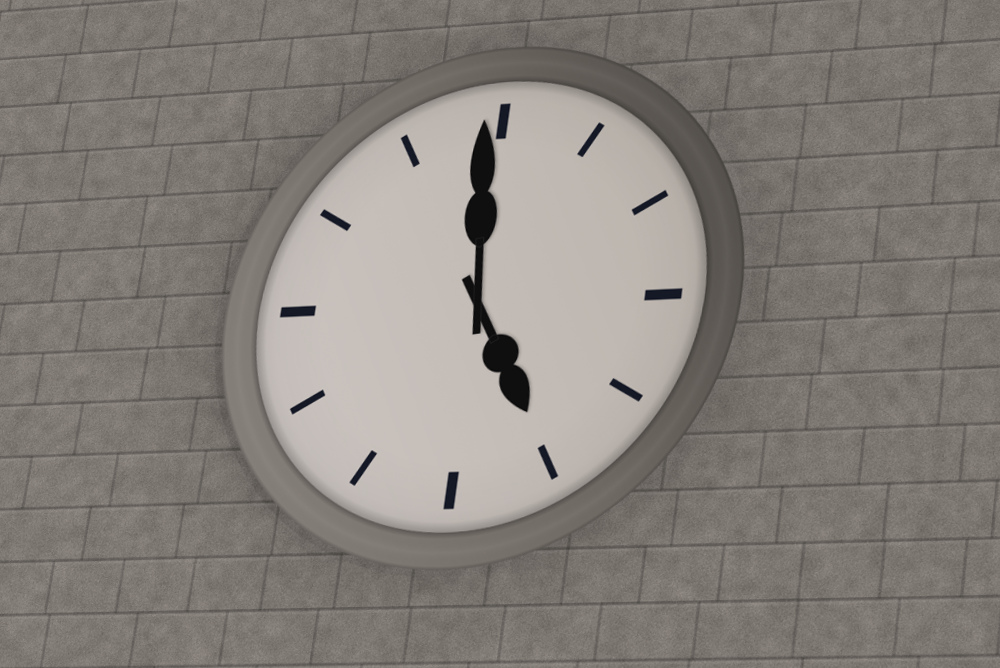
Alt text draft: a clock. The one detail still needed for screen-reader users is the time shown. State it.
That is 4:59
